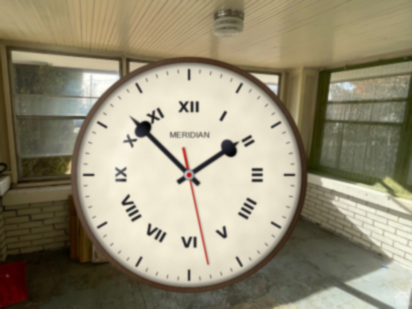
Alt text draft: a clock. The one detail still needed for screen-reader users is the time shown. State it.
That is 1:52:28
